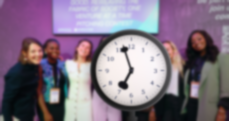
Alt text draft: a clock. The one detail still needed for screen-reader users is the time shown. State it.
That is 6:57
